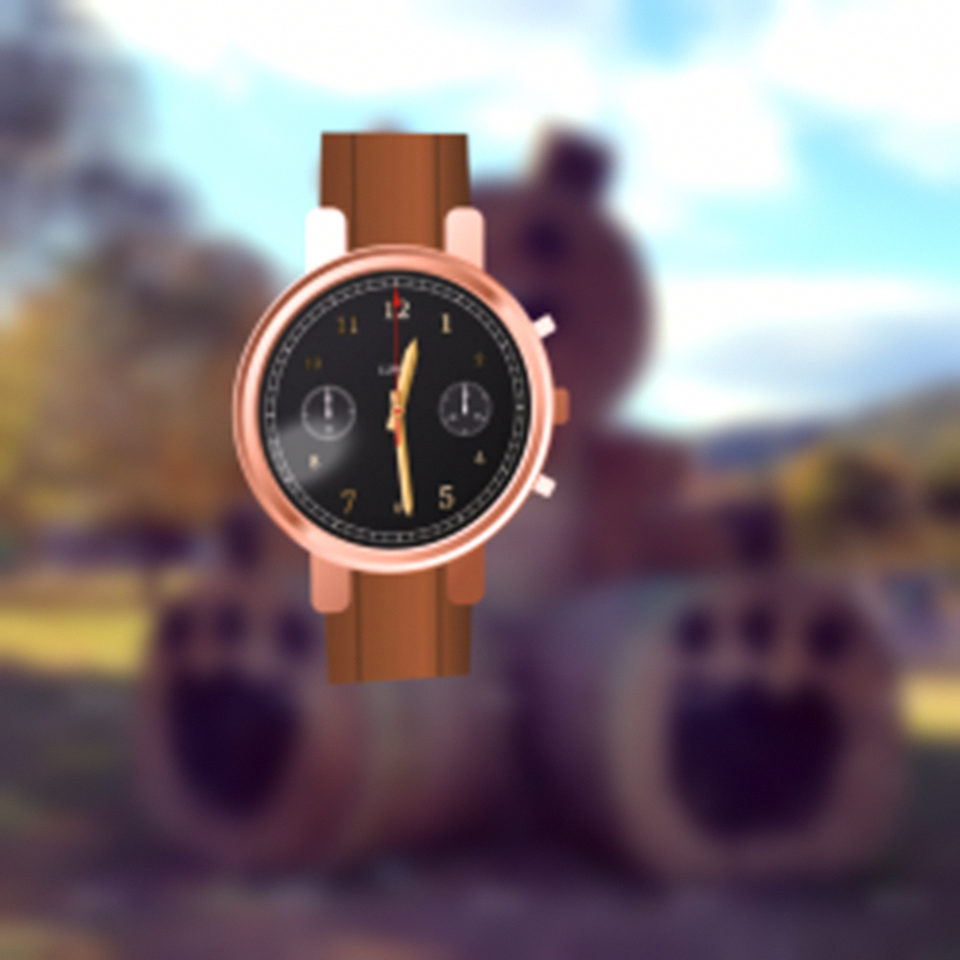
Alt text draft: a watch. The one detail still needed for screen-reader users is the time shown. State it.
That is 12:29
